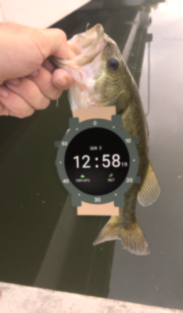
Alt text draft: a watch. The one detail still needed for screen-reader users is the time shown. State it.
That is 12:58
